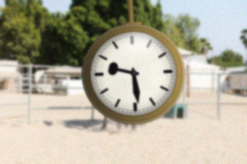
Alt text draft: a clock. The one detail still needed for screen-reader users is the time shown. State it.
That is 9:29
